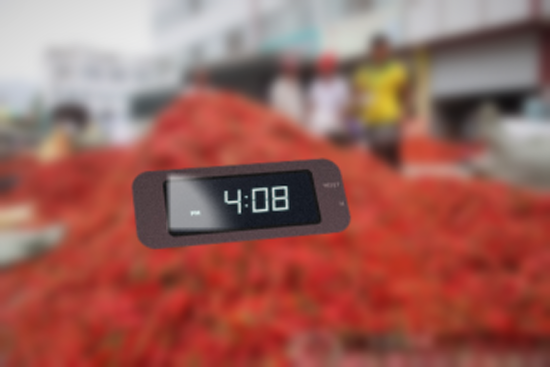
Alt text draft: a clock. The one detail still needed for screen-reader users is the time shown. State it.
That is 4:08
